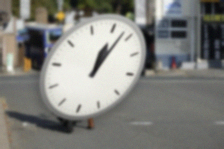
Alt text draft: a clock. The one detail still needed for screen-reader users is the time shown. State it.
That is 12:03
